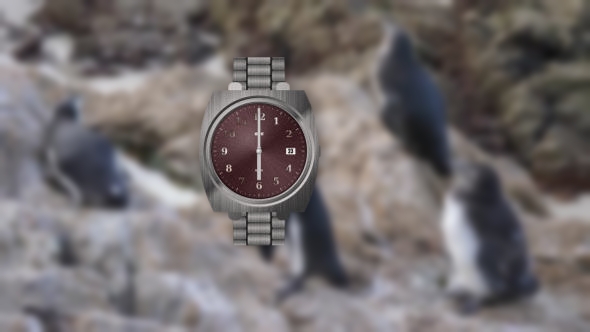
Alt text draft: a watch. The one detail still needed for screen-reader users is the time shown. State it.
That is 6:00
